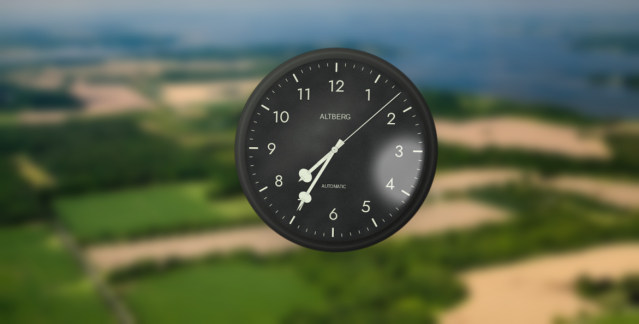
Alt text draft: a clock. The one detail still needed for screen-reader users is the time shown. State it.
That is 7:35:08
